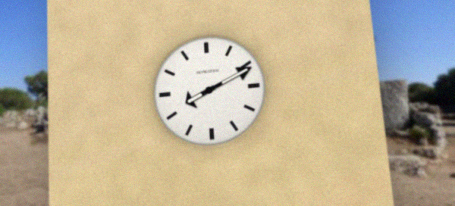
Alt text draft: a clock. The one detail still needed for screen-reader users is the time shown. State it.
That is 8:11
